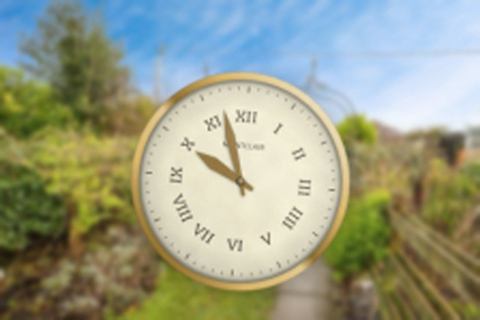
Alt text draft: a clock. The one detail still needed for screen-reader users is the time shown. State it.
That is 9:57
